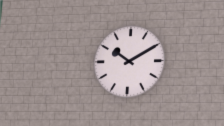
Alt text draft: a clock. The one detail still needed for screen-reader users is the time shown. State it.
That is 10:10
